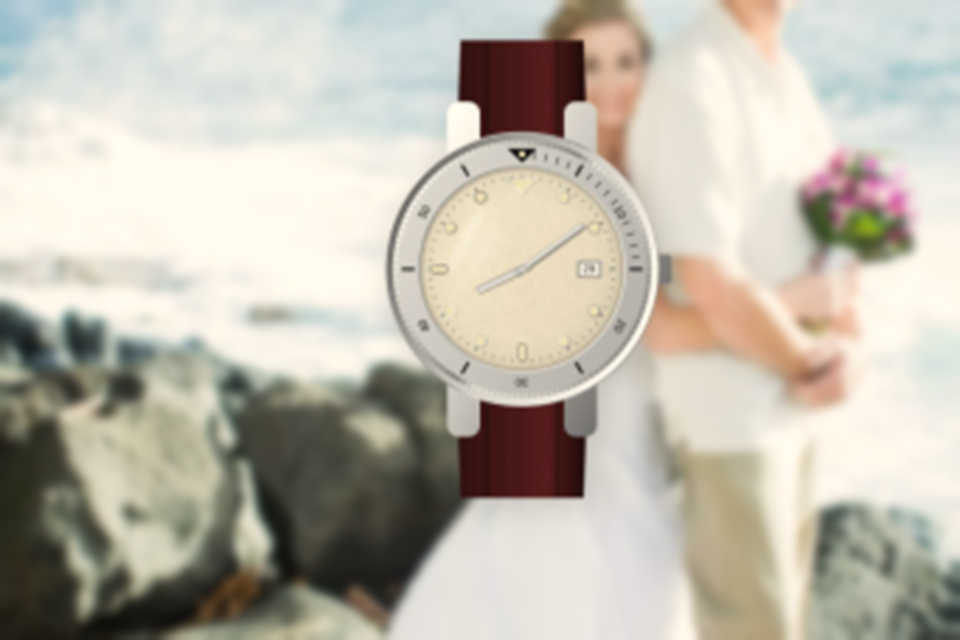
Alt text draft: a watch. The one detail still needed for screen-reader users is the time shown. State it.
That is 8:09
